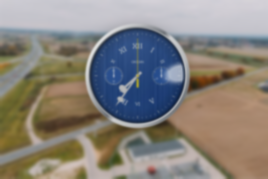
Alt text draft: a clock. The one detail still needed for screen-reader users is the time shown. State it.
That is 7:36
